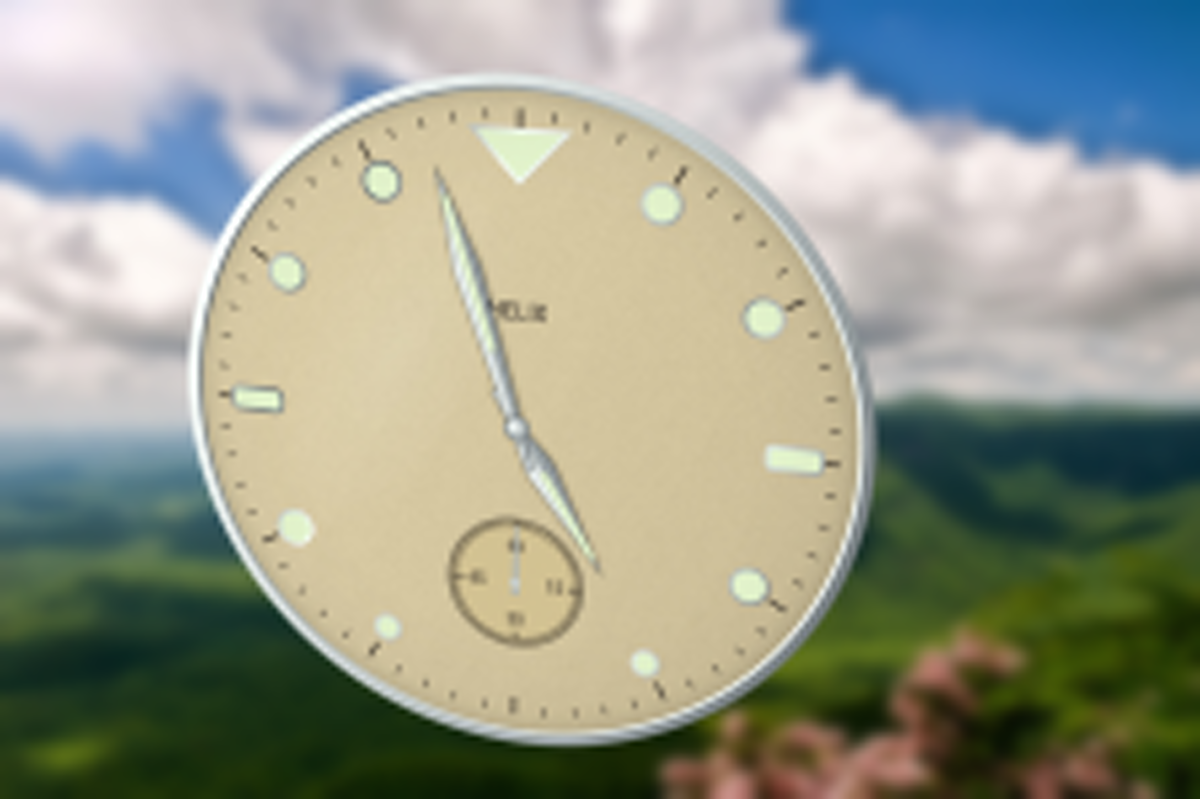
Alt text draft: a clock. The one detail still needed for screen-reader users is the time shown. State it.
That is 4:57
